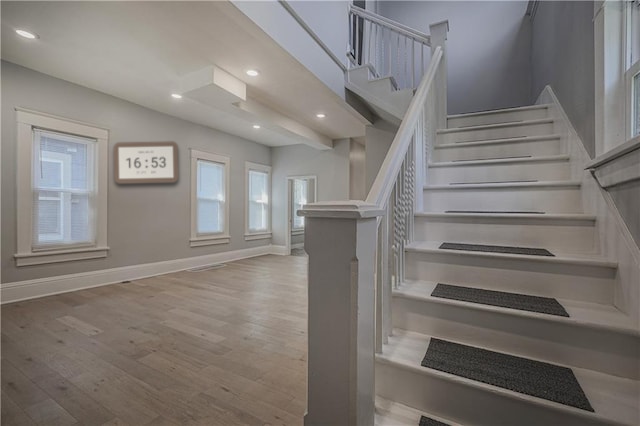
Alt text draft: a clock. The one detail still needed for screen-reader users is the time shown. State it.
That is 16:53
